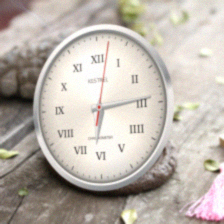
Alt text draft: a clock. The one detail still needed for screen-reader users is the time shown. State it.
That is 6:14:02
